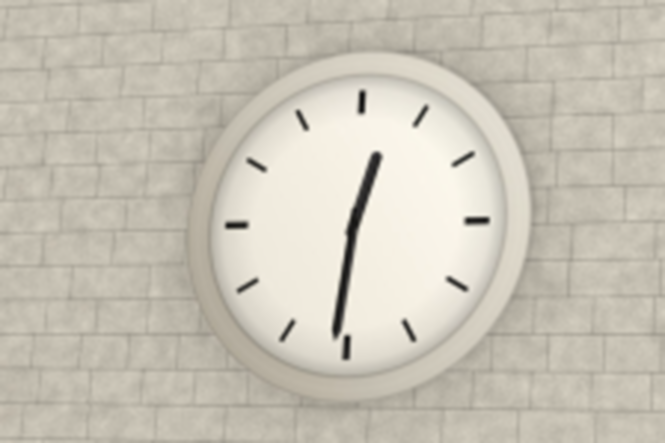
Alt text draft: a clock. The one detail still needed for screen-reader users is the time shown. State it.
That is 12:31
